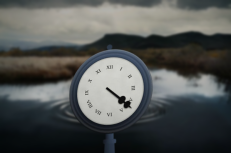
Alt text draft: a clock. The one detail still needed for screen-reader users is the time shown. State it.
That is 4:22
